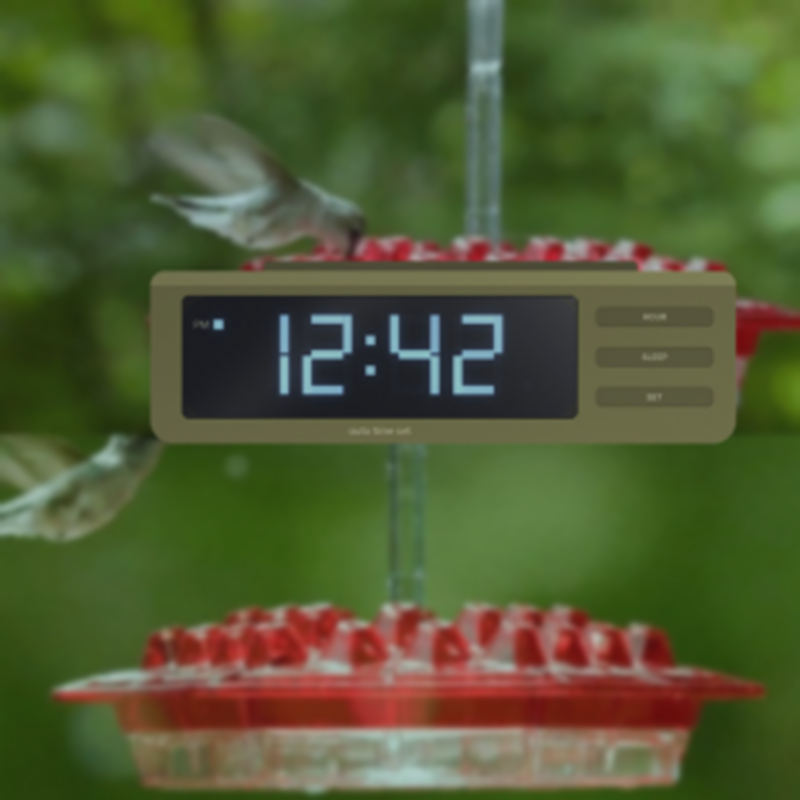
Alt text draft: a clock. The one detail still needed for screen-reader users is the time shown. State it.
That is 12:42
